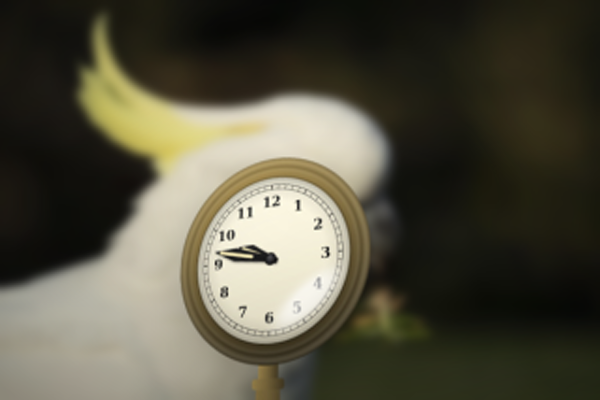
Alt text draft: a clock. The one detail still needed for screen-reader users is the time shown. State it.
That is 9:47
